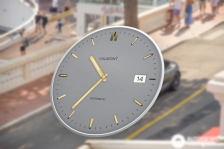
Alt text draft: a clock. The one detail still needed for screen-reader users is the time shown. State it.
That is 10:36
